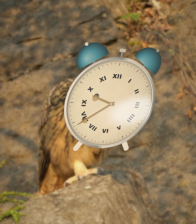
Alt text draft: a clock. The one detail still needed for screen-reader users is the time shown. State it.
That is 9:39
